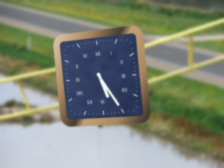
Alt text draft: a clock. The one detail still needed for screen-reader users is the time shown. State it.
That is 5:25
